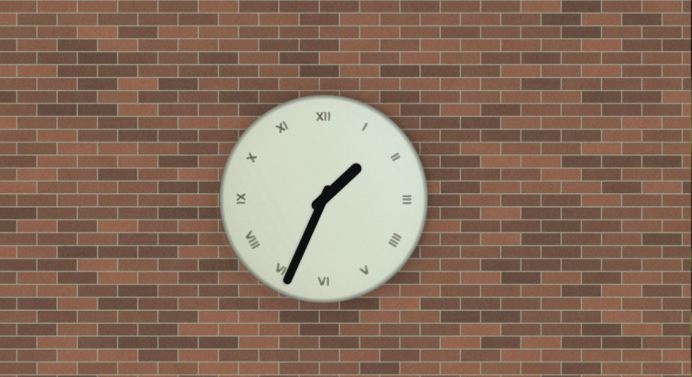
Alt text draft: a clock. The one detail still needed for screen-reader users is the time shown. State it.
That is 1:34
